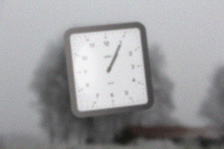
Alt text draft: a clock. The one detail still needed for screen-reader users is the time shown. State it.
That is 1:05
